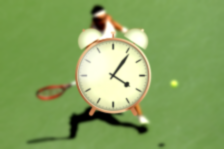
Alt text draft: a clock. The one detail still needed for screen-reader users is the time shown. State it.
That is 4:06
